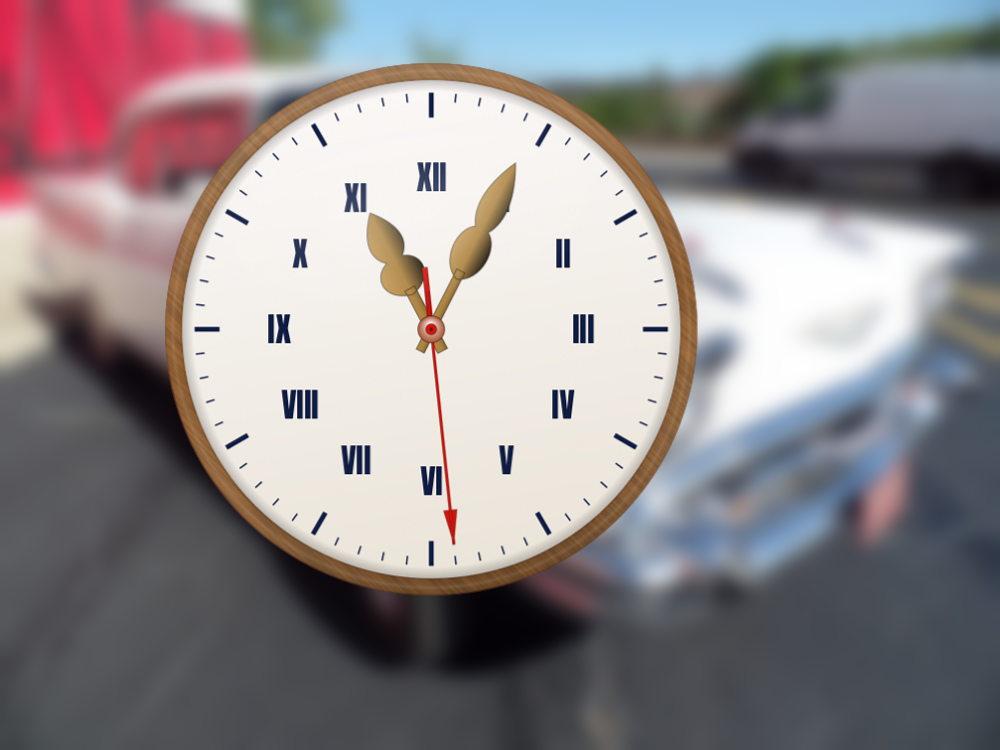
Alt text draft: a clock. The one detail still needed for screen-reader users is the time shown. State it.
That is 11:04:29
